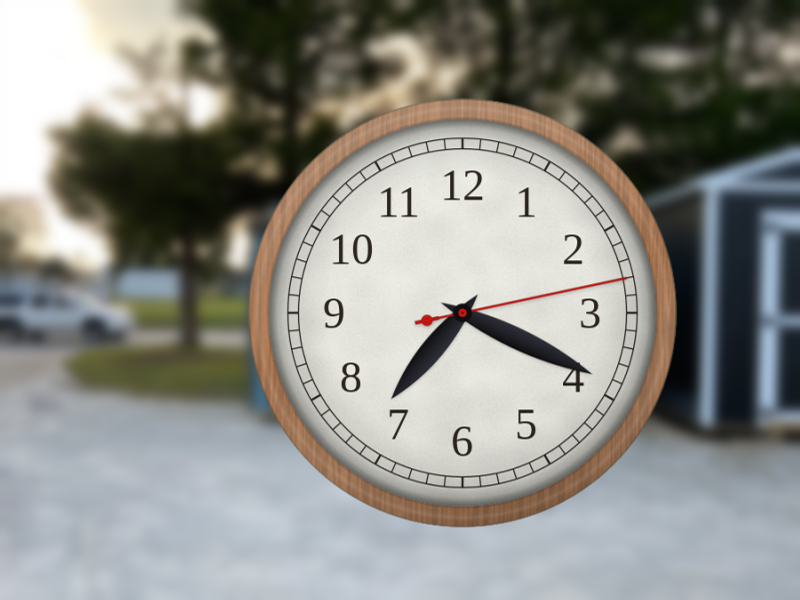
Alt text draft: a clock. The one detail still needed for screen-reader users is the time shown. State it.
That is 7:19:13
